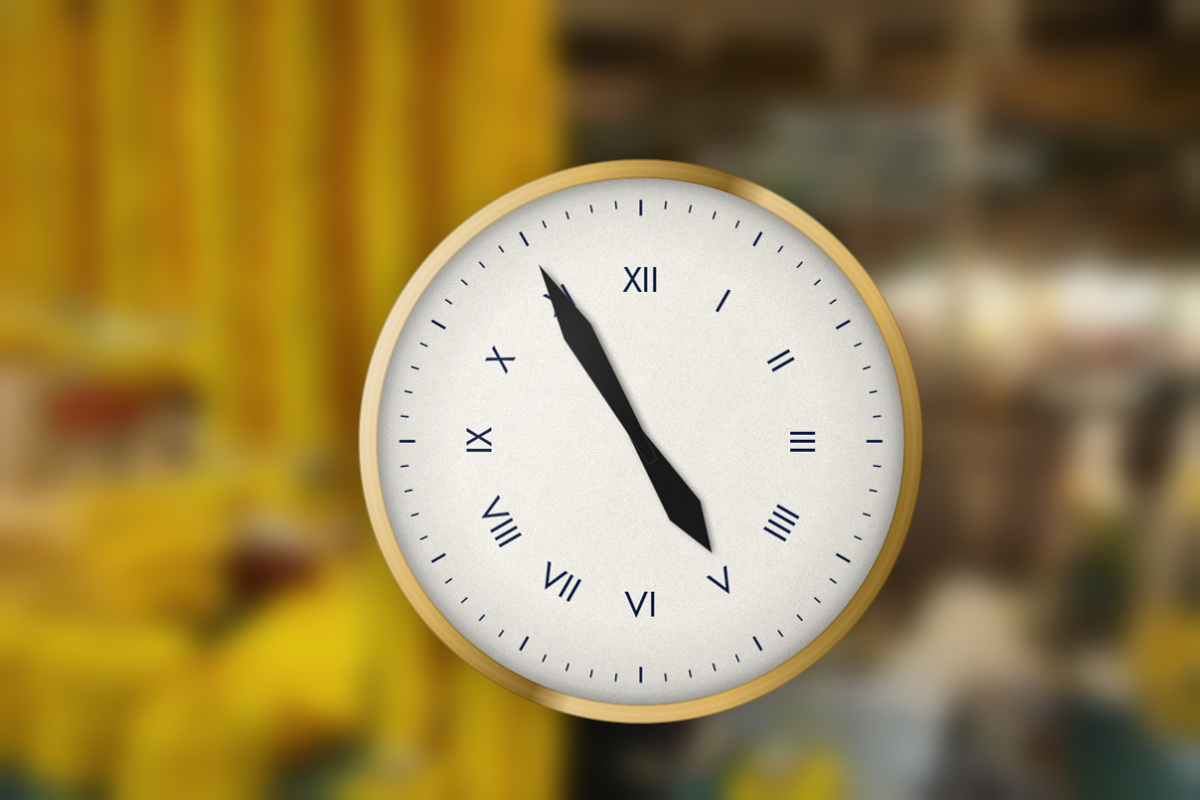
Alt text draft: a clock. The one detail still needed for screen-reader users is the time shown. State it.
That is 4:55
